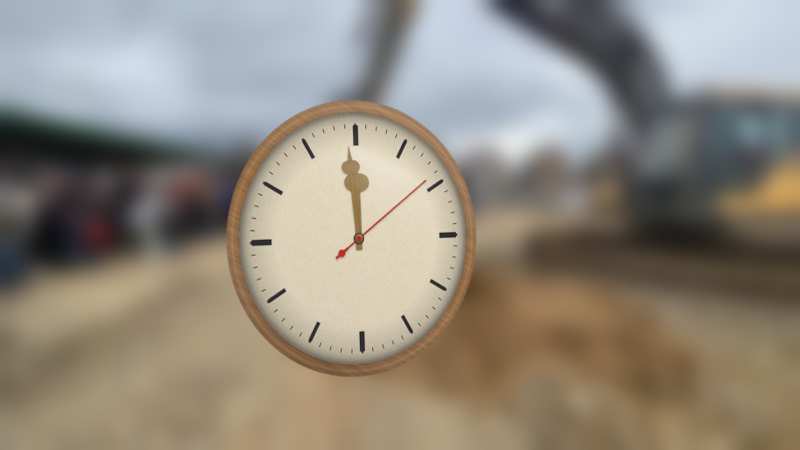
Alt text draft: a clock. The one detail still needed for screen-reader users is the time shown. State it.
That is 11:59:09
